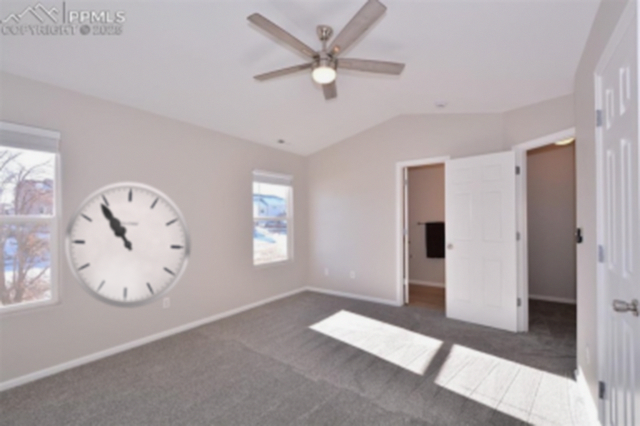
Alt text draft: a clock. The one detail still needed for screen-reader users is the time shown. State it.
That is 10:54
